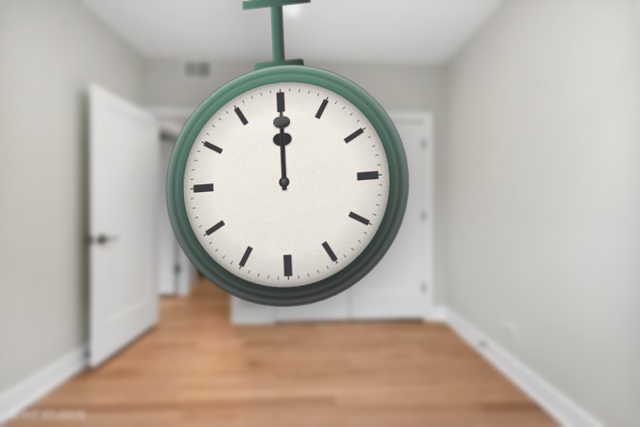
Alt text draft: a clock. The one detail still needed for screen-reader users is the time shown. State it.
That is 12:00
